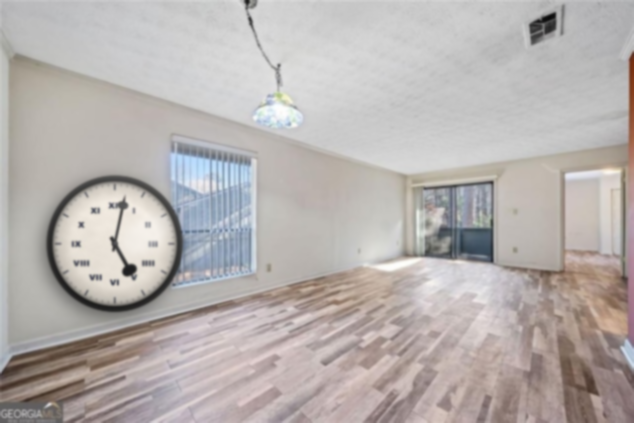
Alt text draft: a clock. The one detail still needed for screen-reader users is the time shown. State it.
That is 5:02
